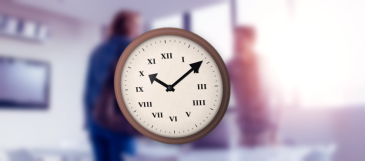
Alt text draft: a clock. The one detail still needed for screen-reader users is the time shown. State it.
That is 10:09
